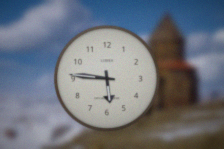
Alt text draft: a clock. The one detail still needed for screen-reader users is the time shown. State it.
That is 5:46
